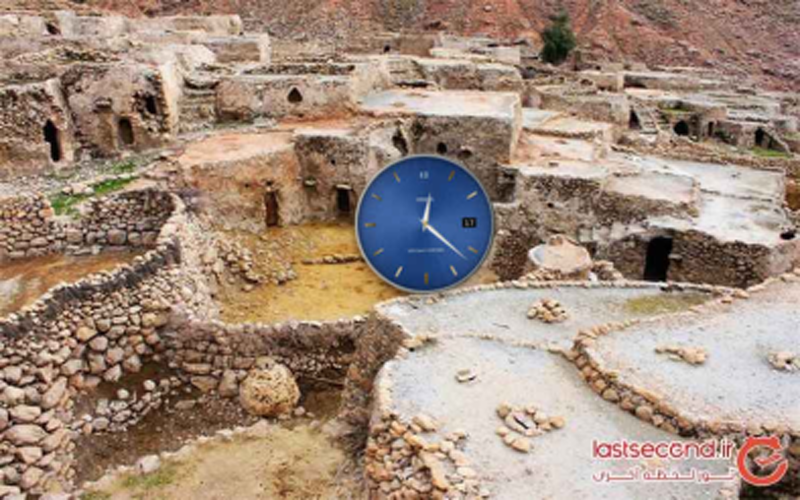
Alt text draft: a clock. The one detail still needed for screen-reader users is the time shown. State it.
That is 12:22
